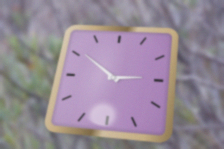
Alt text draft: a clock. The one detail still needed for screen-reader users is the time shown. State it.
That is 2:51
